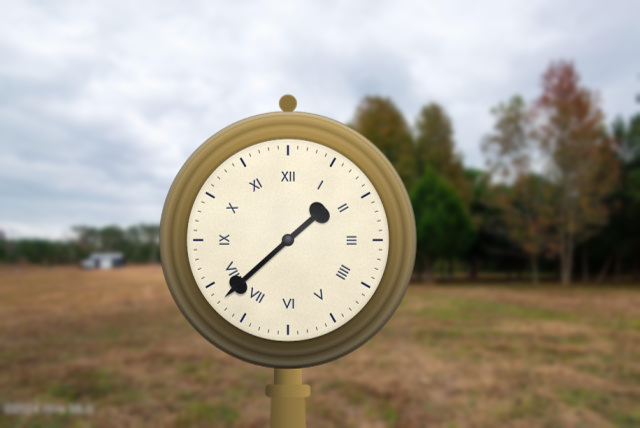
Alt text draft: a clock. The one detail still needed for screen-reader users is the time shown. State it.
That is 1:38
